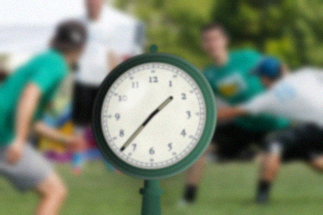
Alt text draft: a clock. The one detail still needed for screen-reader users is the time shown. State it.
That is 1:37
